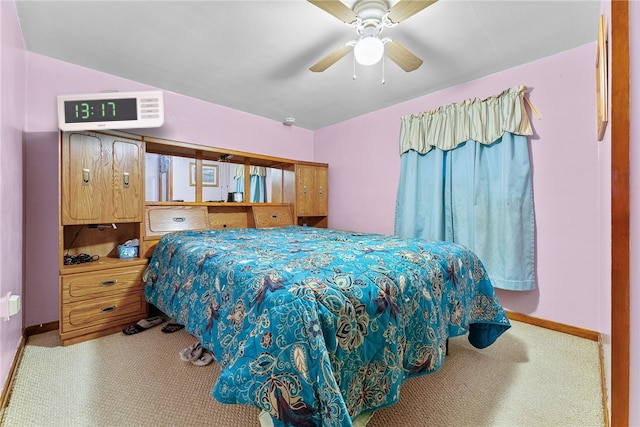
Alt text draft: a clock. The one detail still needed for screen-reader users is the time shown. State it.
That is 13:17
